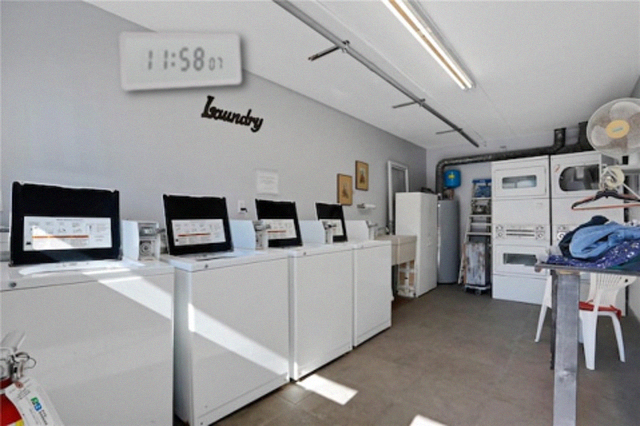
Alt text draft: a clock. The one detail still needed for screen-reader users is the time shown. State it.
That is 11:58:07
